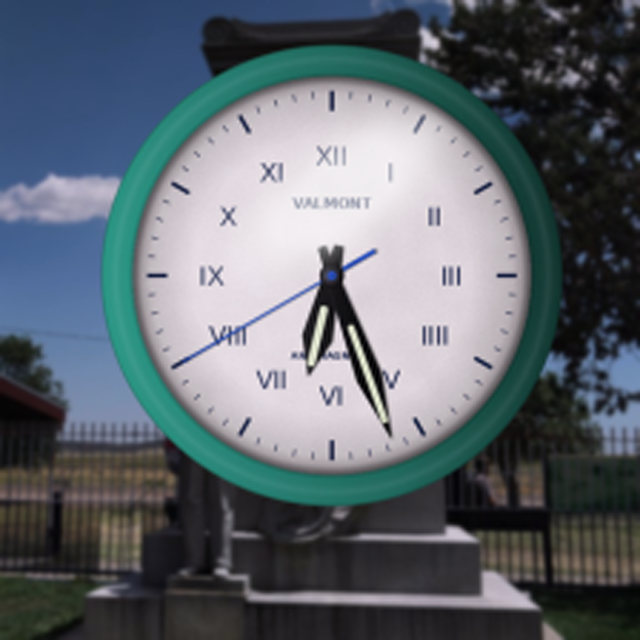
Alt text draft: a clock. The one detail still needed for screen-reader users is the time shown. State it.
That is 6:26:40
